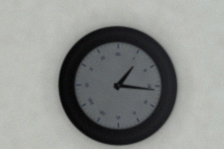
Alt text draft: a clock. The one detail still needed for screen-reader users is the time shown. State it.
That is 1:16
